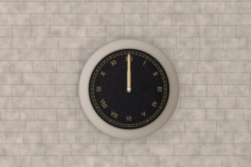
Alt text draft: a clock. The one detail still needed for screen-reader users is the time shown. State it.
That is 12:00
